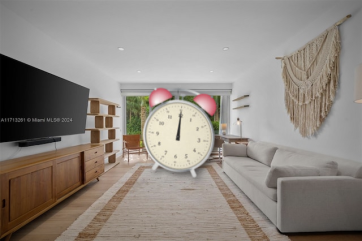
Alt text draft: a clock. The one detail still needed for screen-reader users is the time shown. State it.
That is 12:00
